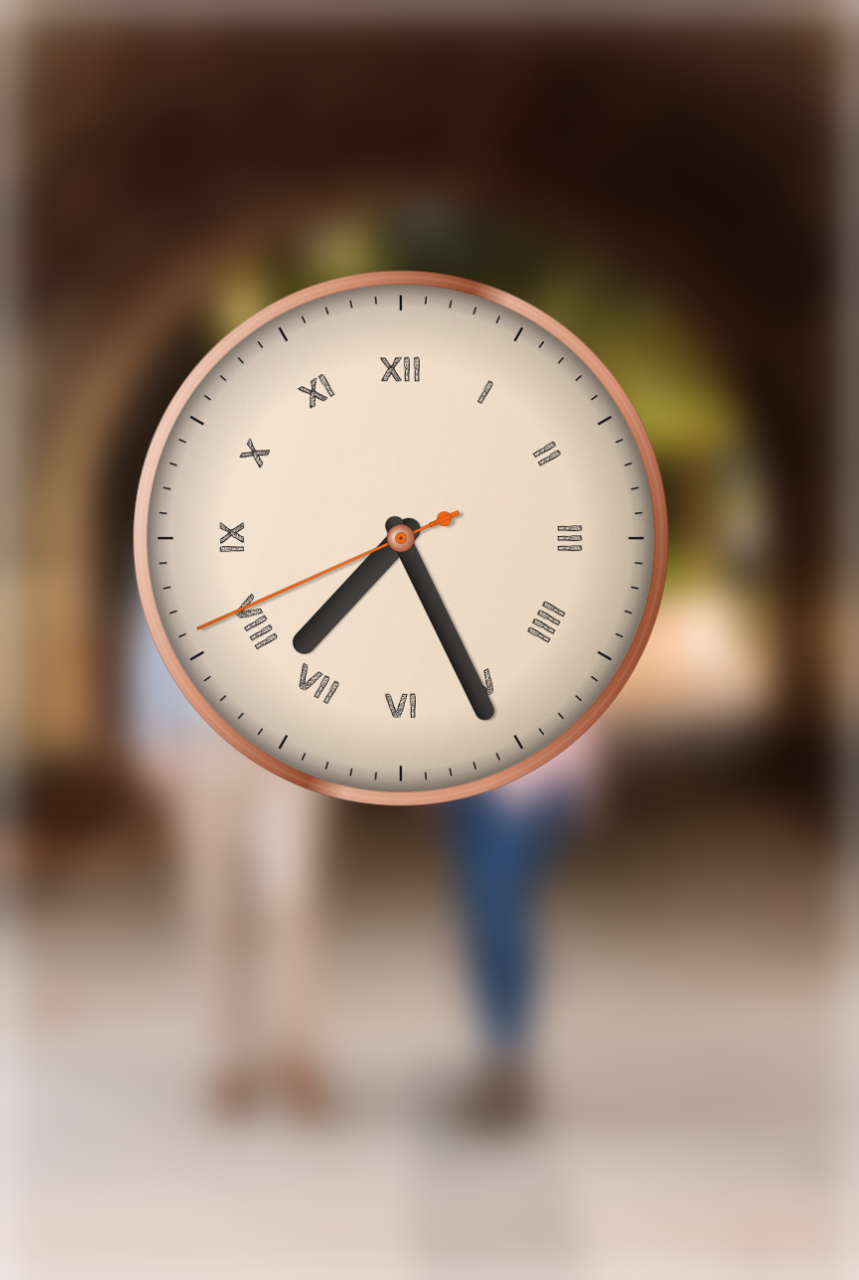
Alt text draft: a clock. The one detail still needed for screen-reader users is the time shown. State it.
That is 7:25:41
